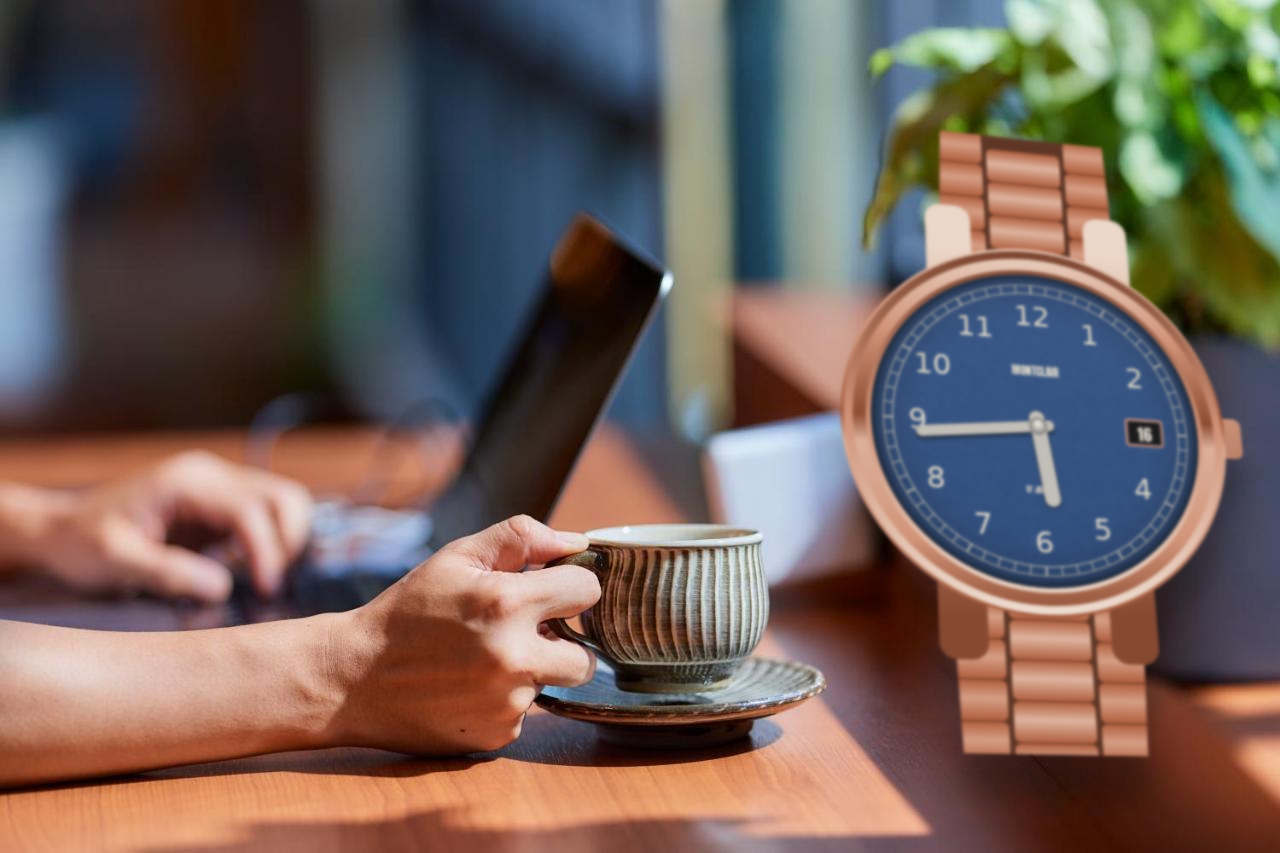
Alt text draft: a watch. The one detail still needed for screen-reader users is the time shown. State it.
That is 5:44
